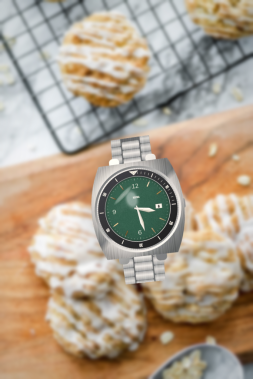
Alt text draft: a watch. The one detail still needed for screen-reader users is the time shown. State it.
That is 3:28
